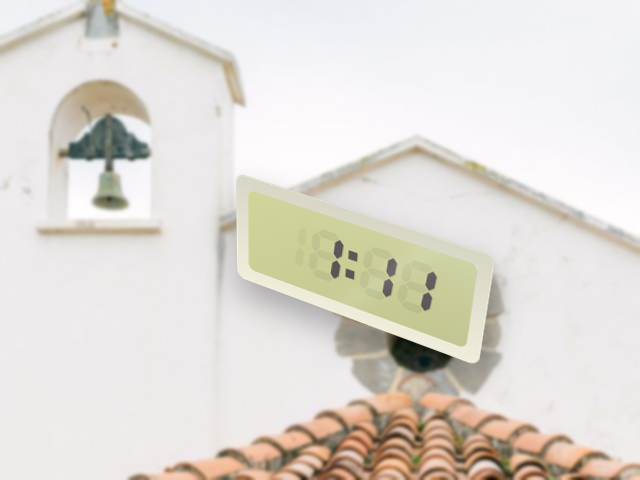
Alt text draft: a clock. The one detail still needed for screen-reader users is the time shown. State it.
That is 1:11
